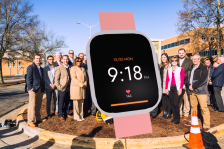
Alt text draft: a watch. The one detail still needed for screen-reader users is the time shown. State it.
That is 9:18
